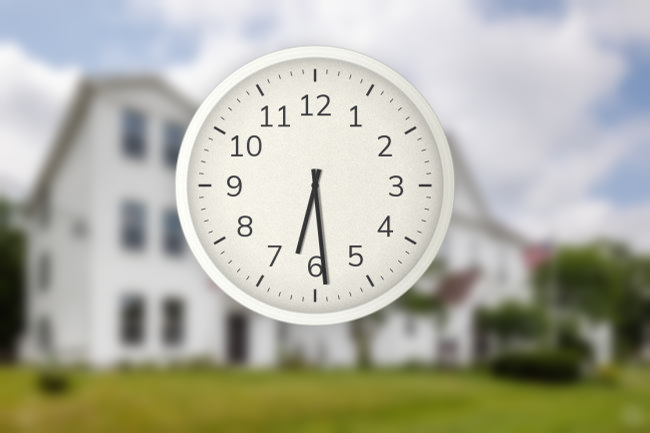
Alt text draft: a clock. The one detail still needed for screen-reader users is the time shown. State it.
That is 6:29
